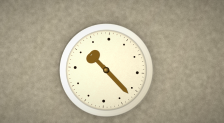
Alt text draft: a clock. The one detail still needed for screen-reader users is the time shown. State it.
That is 10:22
